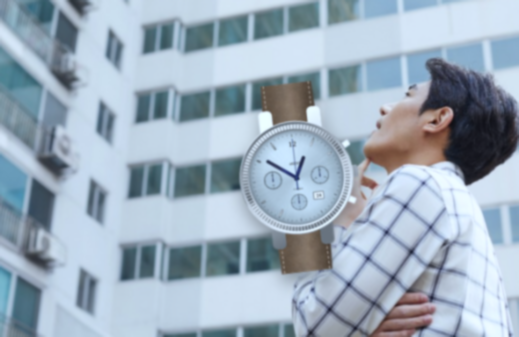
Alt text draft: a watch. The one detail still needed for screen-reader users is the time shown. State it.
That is 12:51
